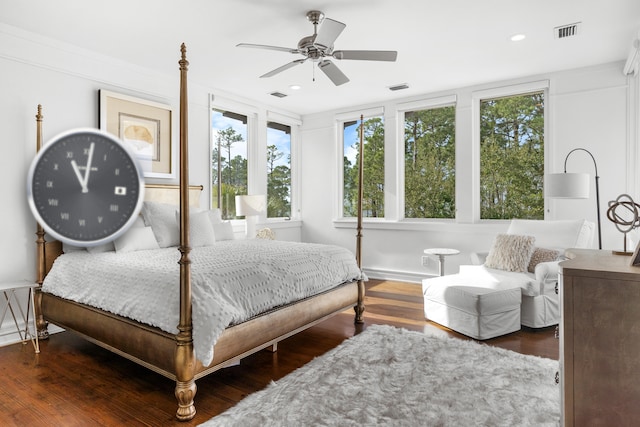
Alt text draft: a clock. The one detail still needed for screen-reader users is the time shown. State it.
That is 11:01
